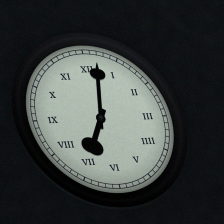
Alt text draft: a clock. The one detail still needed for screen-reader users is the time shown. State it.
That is 7:02
